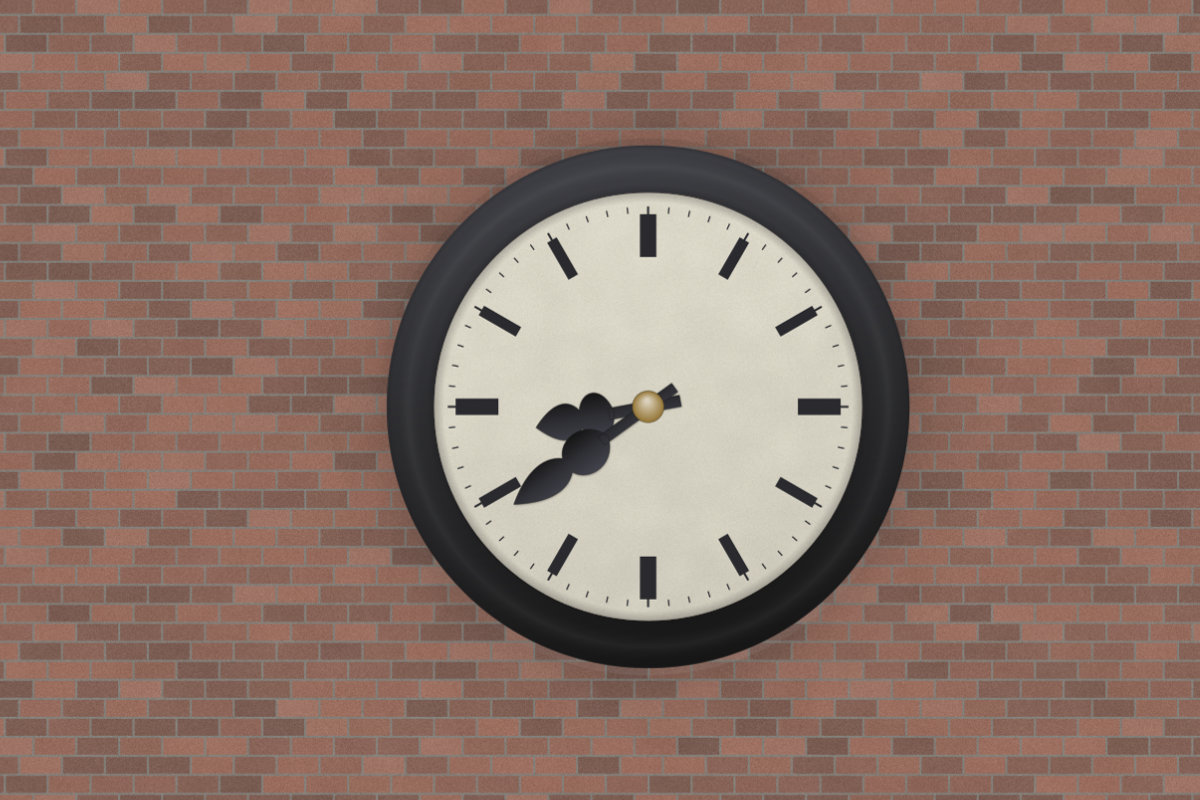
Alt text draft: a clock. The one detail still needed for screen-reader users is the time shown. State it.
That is 8:39
